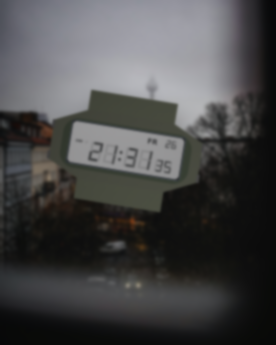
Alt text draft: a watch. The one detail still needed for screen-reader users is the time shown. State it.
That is 21:31:35
